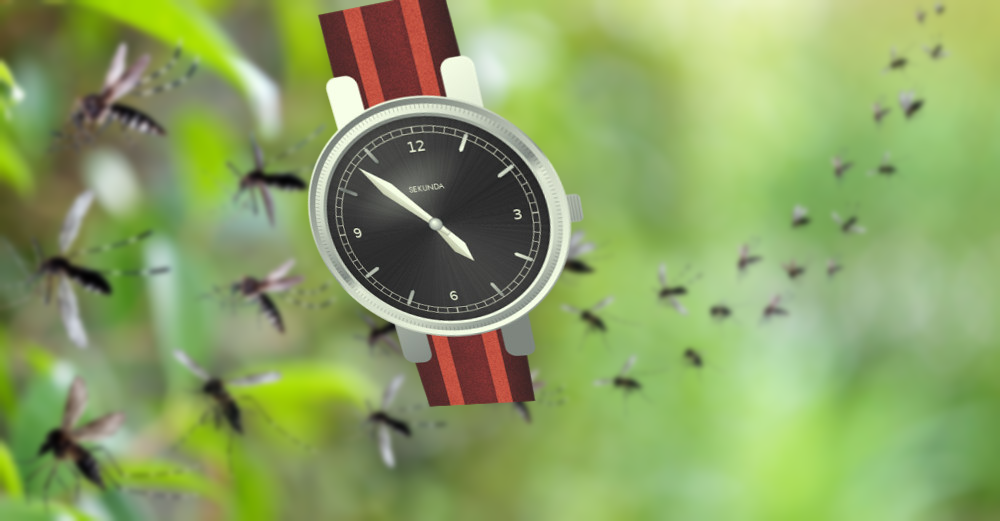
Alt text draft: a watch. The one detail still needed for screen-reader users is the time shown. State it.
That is 4:53
